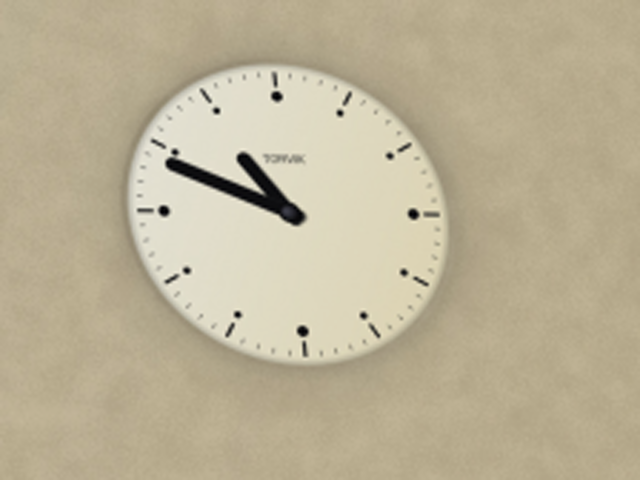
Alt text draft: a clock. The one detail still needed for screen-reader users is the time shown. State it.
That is 10:49
